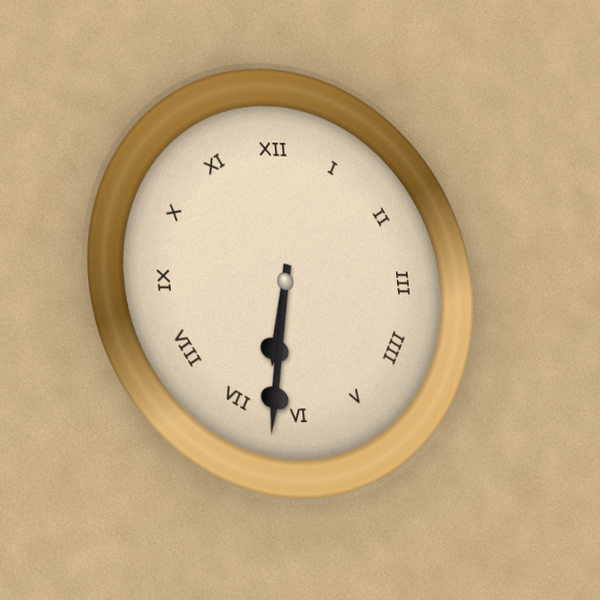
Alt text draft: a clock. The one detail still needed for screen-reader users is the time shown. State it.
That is 6:32
